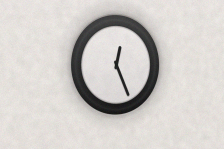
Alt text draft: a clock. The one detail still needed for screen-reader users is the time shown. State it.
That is 12:26
